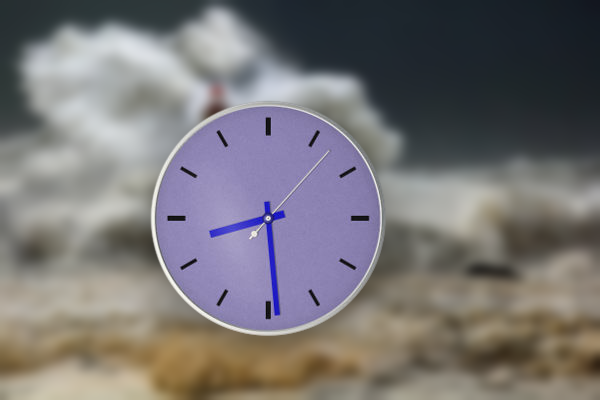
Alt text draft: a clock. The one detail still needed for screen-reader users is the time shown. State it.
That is 8:29:07
